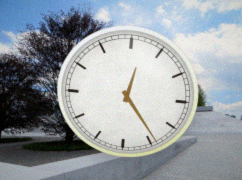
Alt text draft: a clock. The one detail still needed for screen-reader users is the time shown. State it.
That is 12:24
